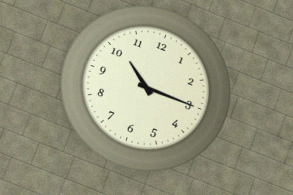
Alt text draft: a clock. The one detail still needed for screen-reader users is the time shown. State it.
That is 10:15
